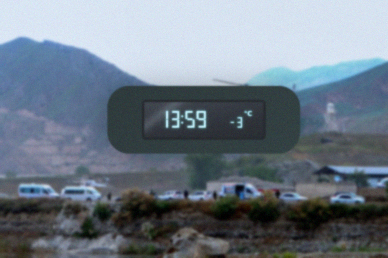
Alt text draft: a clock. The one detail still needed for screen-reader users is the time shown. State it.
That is 13:59
